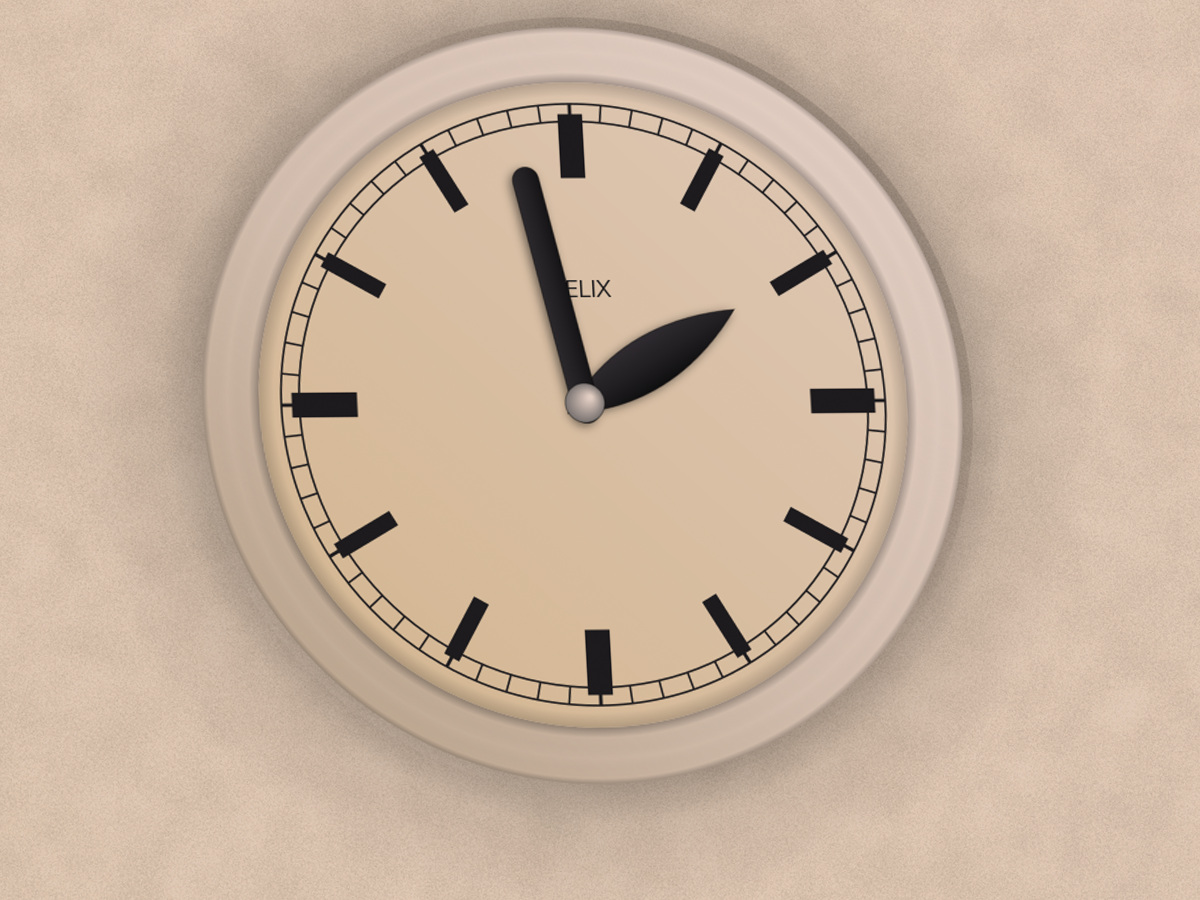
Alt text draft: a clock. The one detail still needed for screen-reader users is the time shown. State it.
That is 1:58
